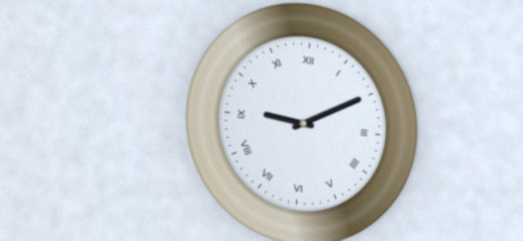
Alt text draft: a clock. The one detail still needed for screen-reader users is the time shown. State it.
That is 9:10
